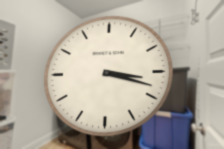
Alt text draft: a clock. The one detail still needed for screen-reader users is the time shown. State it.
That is 3:18
